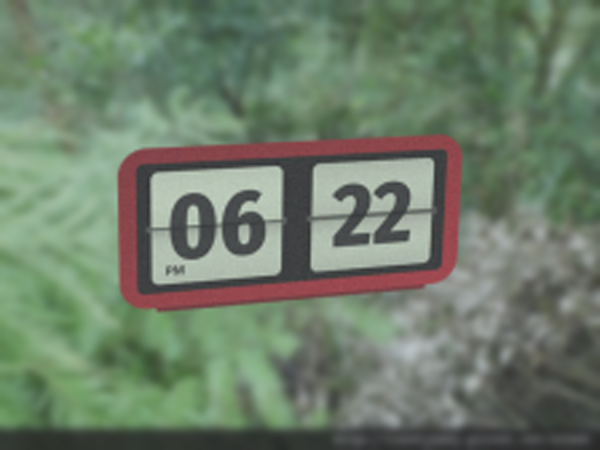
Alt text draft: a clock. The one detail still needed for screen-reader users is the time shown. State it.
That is 6:22
